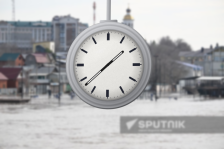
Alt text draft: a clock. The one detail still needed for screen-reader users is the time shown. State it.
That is 1:38
